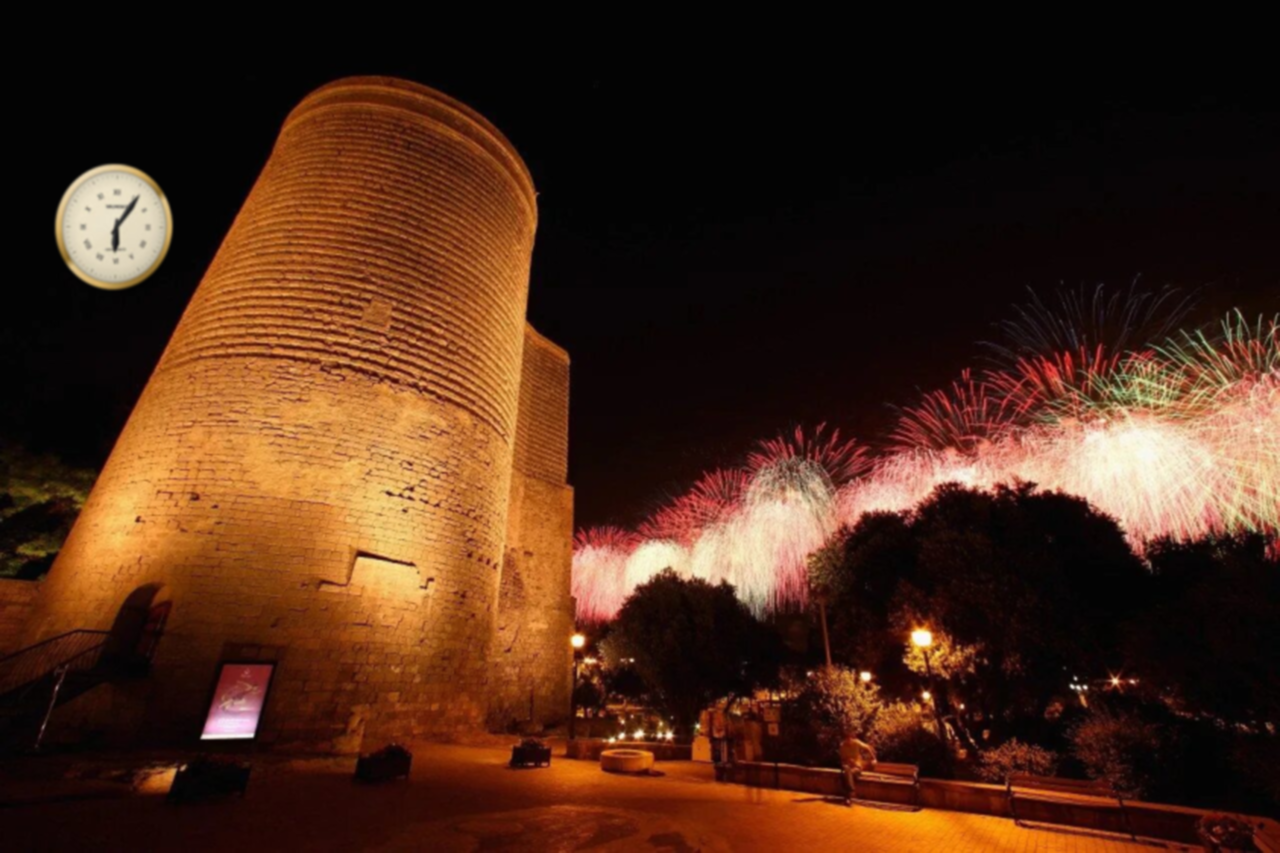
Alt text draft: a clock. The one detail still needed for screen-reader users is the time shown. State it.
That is 6:06
